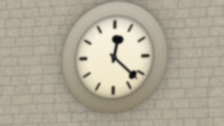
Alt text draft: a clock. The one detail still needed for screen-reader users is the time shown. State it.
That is 12:22
